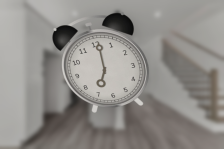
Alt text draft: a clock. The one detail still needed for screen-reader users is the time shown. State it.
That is 7:01
